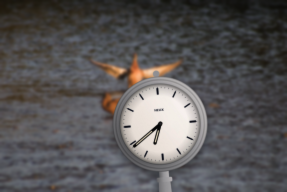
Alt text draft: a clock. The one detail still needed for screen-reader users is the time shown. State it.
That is 6:39
